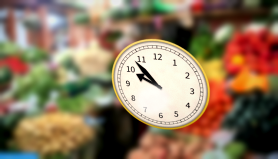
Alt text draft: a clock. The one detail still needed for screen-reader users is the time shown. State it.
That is 9:53
